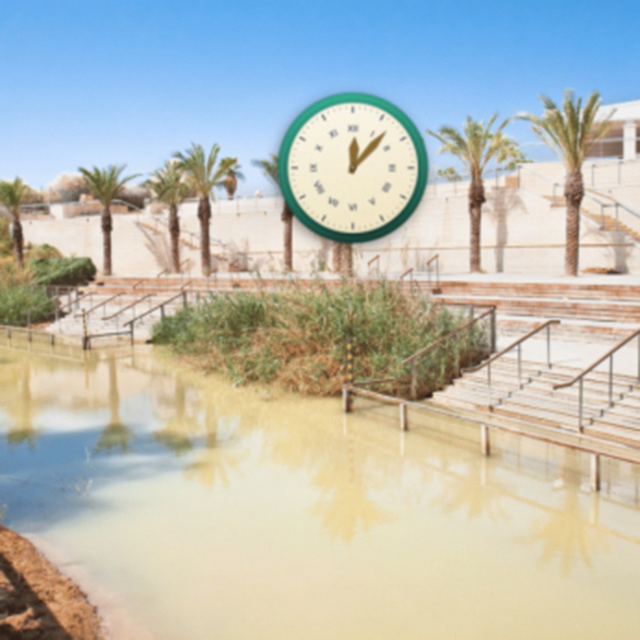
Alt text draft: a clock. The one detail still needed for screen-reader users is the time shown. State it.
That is 12:07
